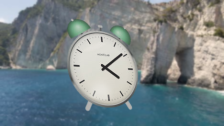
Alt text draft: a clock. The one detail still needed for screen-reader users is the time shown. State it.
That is 4:09
